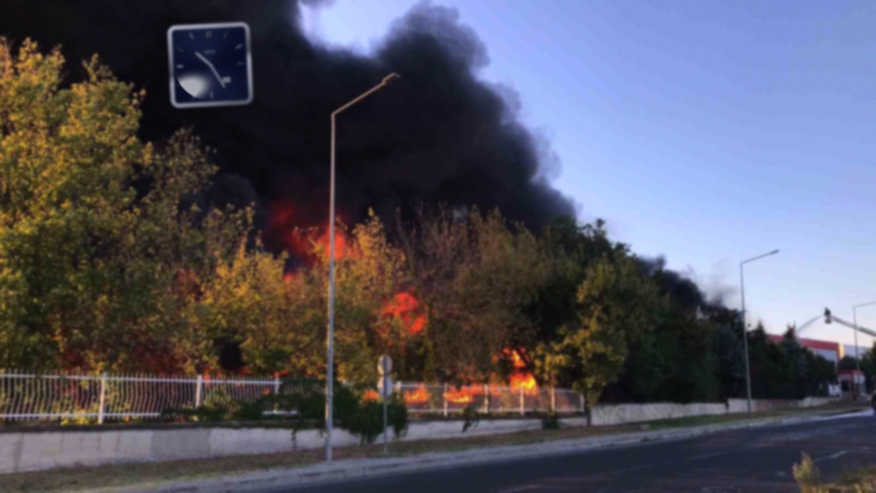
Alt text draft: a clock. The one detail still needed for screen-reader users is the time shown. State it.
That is 10:25
